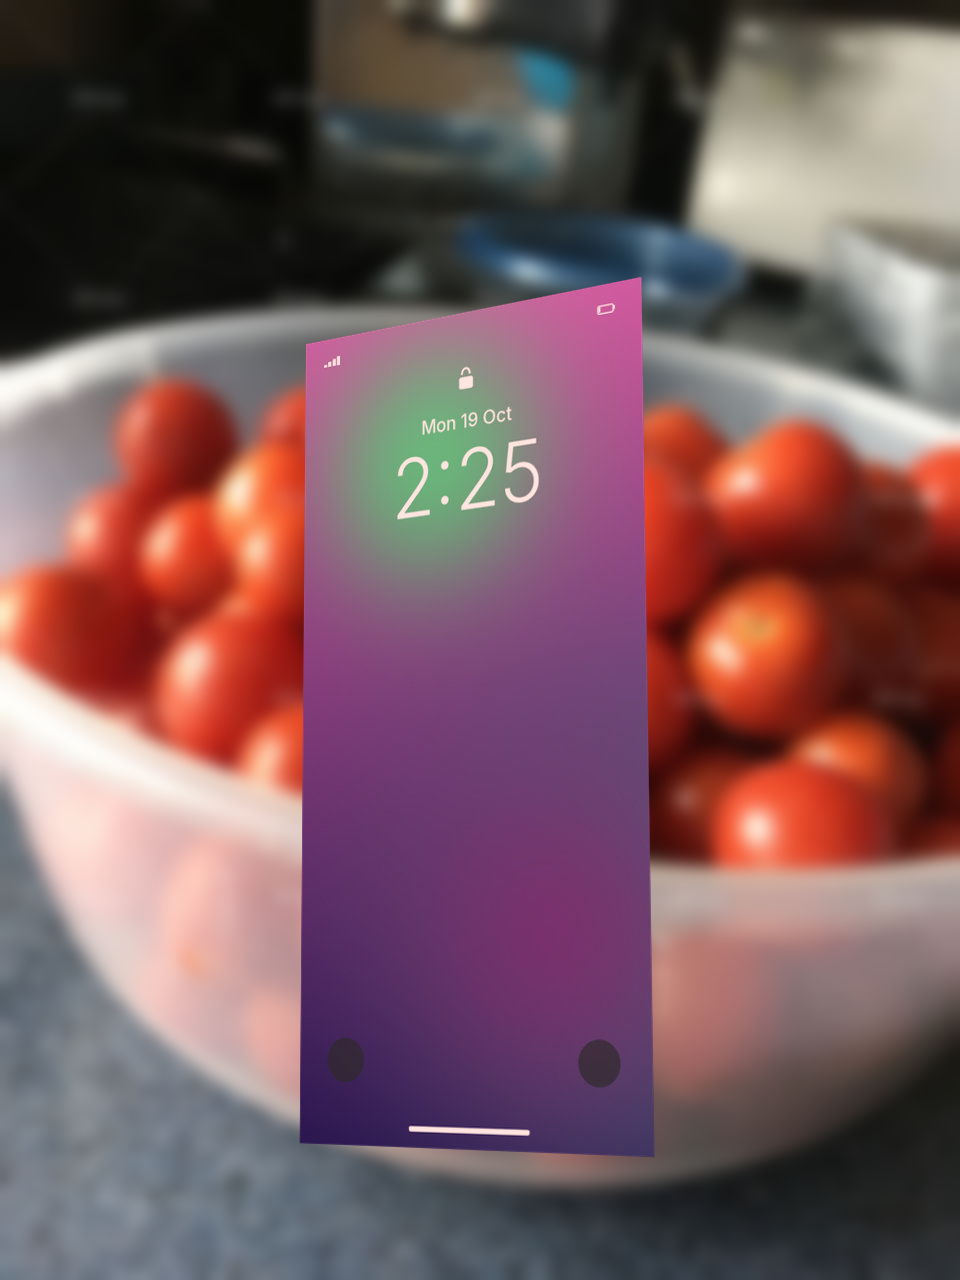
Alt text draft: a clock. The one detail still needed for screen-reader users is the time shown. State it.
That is 2:25
